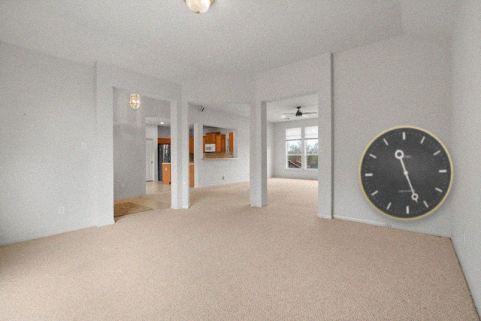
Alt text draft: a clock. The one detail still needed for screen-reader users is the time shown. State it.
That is 11:27
